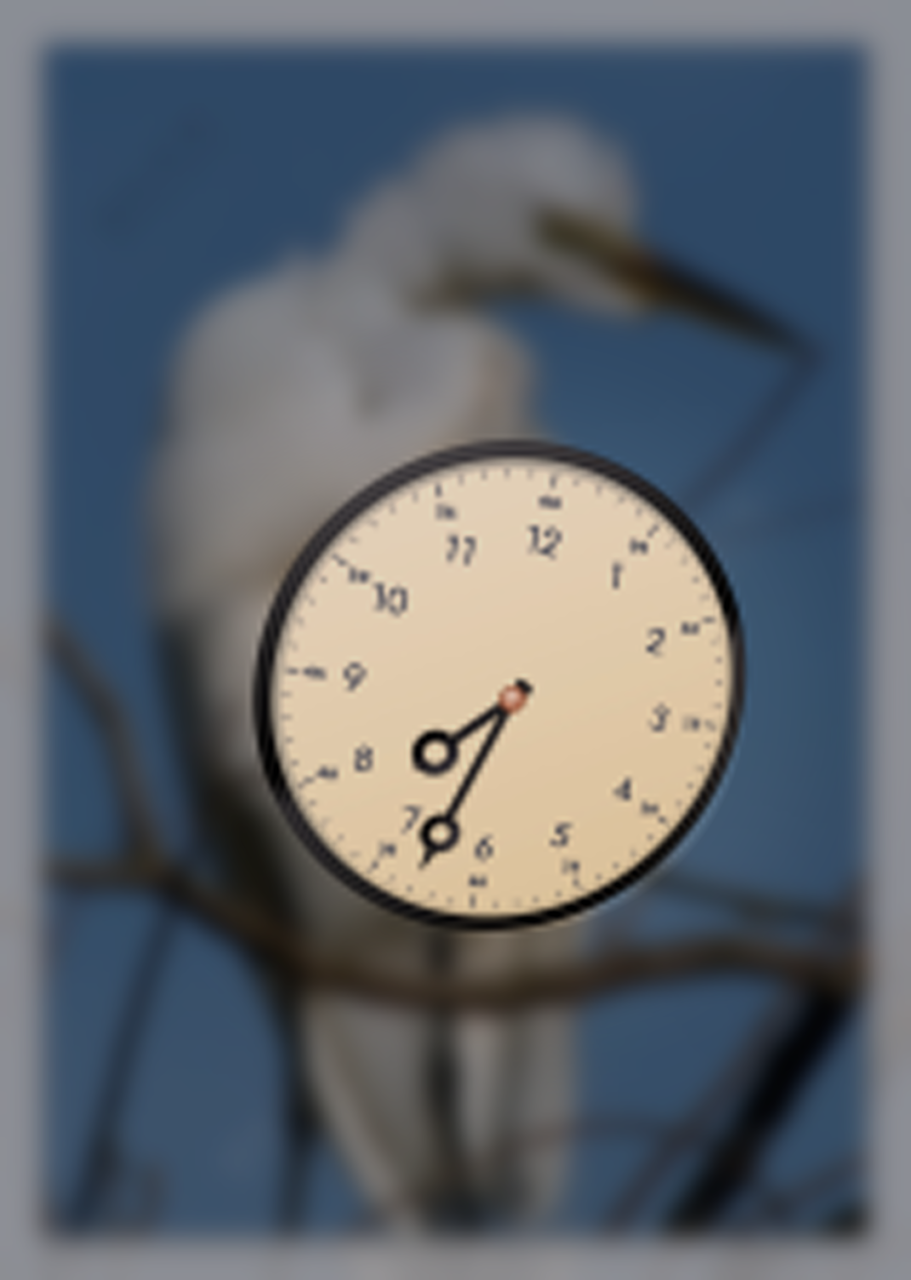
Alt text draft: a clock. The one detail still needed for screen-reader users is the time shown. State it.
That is 7:33
